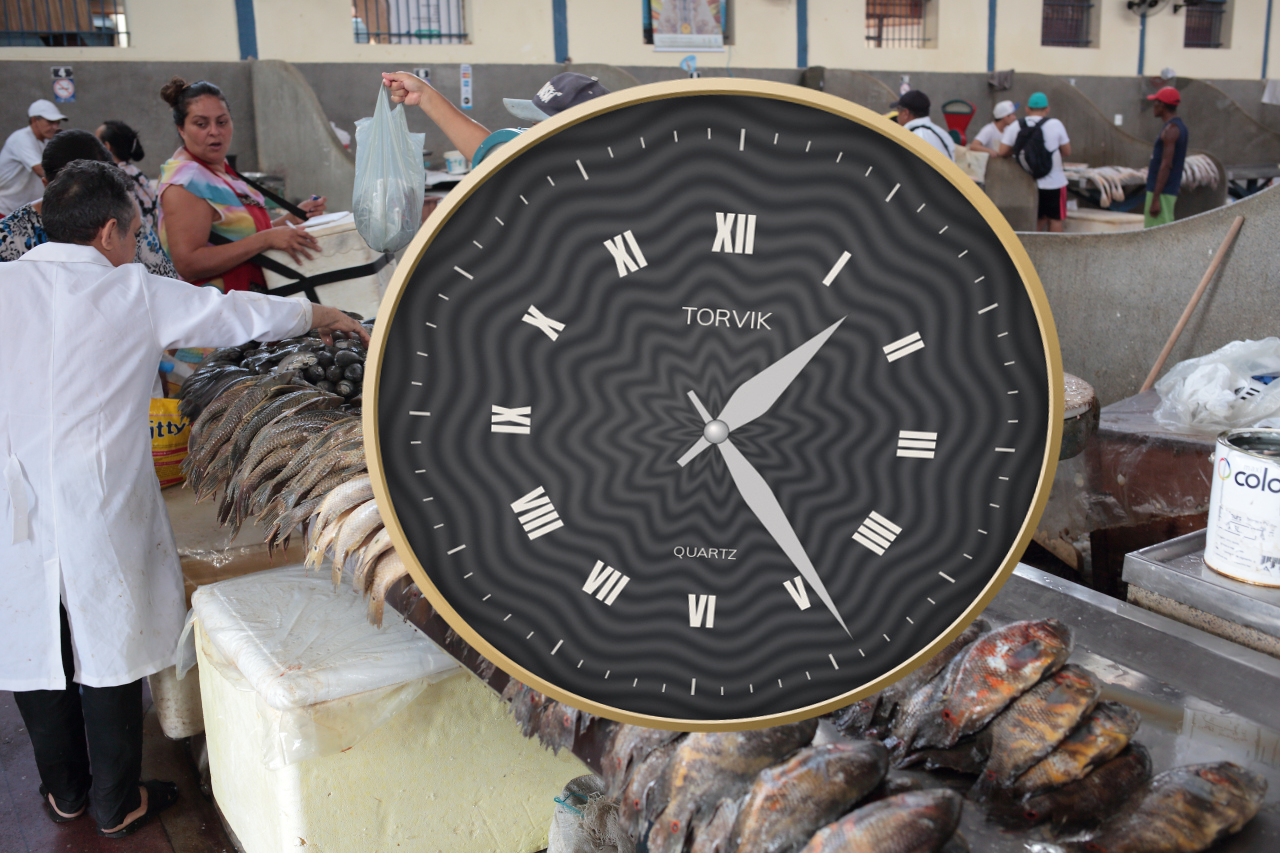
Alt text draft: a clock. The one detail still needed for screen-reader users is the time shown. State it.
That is 1:24
